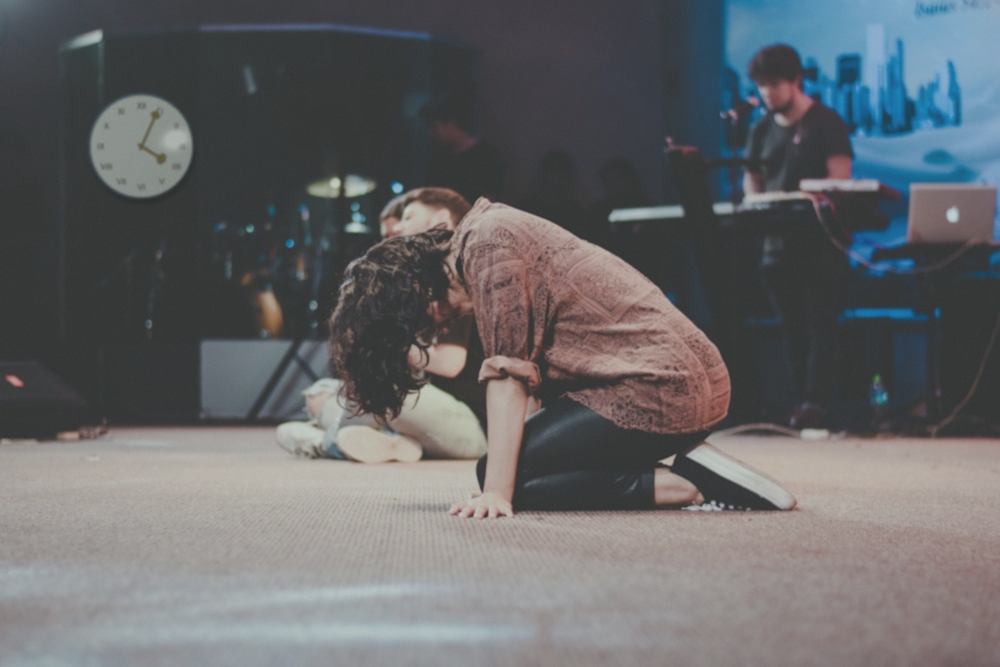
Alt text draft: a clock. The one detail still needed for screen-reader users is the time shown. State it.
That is 4:04
